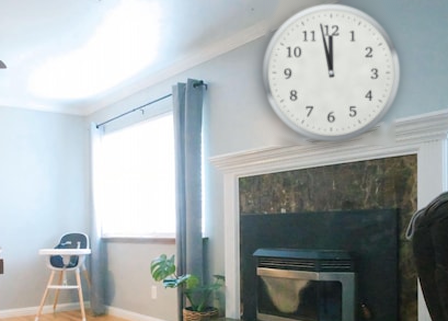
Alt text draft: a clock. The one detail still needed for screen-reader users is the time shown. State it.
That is 11:58
